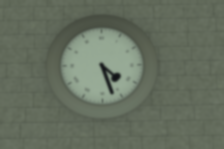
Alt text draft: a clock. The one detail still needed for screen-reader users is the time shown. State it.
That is 4:27
